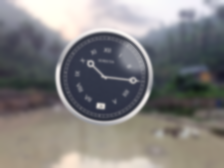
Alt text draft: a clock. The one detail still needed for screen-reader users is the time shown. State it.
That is 10:15
